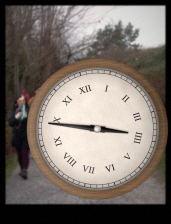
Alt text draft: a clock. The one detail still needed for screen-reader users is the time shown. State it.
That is 3:49
